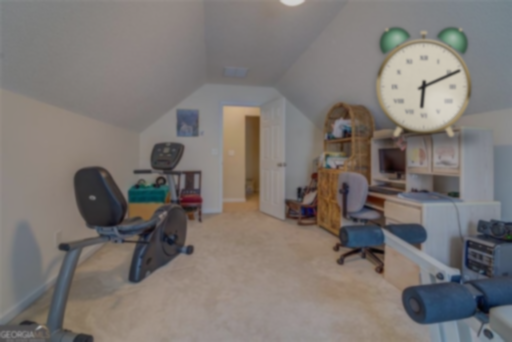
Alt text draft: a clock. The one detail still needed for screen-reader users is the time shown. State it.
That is 6:11
